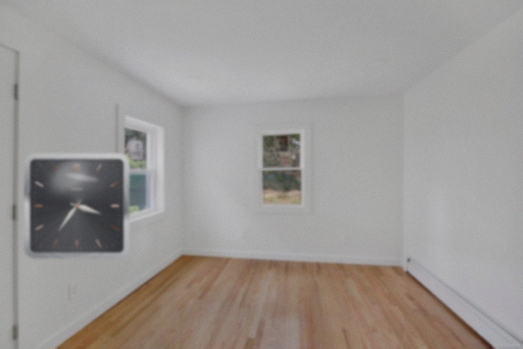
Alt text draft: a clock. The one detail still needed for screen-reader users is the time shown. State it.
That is 3:36
